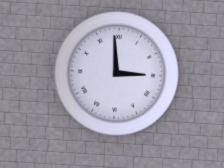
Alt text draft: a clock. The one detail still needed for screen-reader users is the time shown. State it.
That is 2:59
